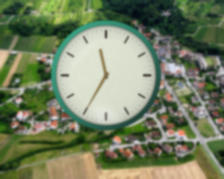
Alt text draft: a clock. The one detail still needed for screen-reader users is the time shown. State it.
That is 11:35
